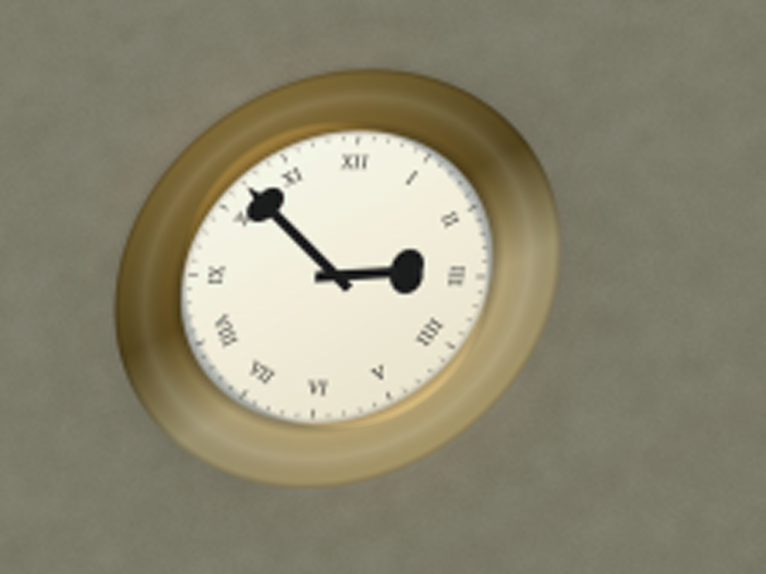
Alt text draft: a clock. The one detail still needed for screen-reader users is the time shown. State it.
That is 2:52
